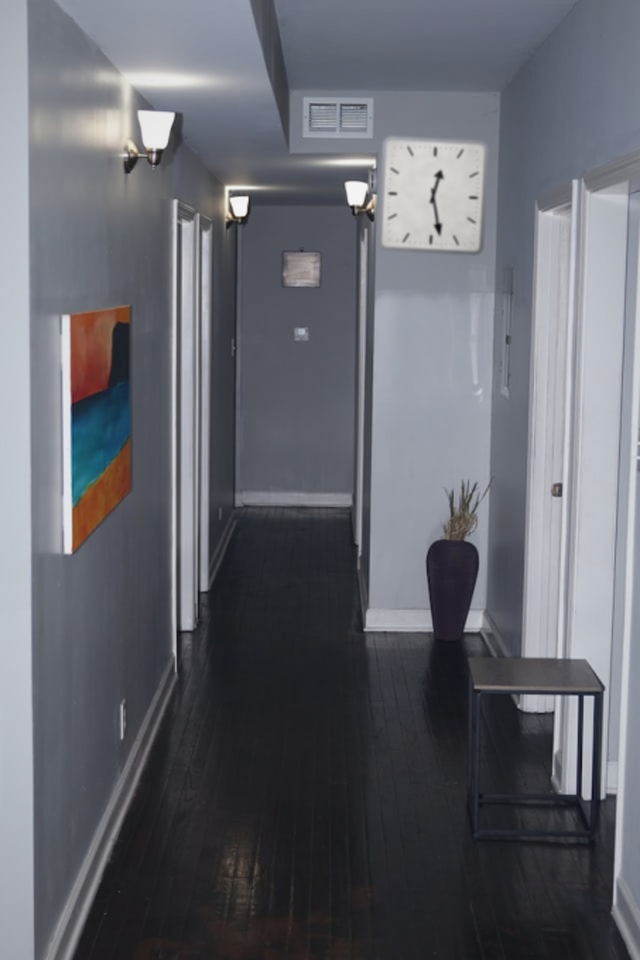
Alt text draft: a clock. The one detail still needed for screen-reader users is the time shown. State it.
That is 12:28
